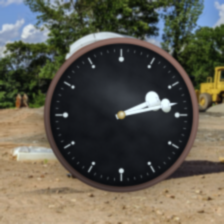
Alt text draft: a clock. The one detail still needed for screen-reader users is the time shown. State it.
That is 2:13
